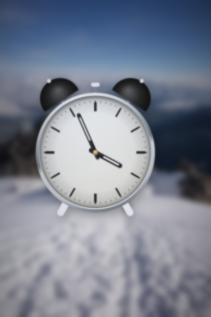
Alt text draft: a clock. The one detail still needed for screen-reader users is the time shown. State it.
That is 3:56
